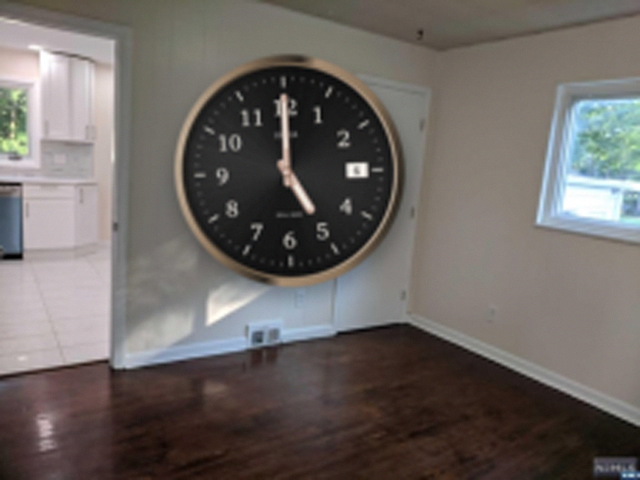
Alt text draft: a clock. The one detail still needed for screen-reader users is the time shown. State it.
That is 5:00
